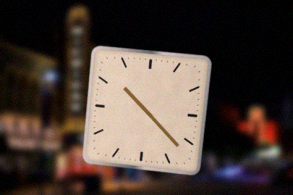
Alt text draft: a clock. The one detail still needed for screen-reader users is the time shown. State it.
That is 10:22
